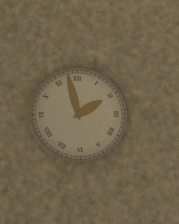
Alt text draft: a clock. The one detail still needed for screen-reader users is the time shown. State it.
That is 1:58
